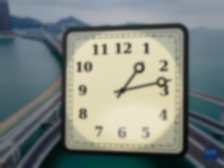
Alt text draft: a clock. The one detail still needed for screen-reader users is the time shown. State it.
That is 1:13
